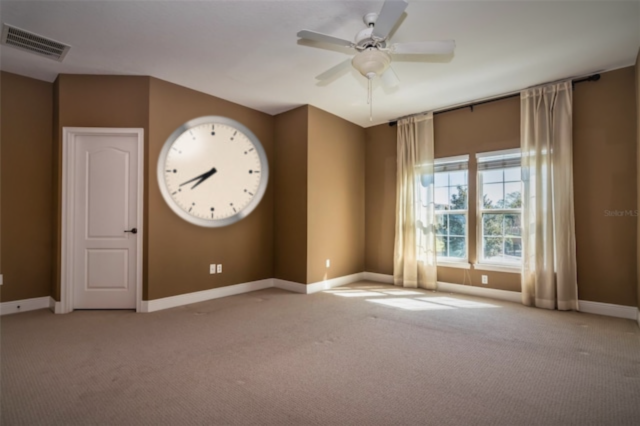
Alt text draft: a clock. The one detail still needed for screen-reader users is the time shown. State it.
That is 7:41
